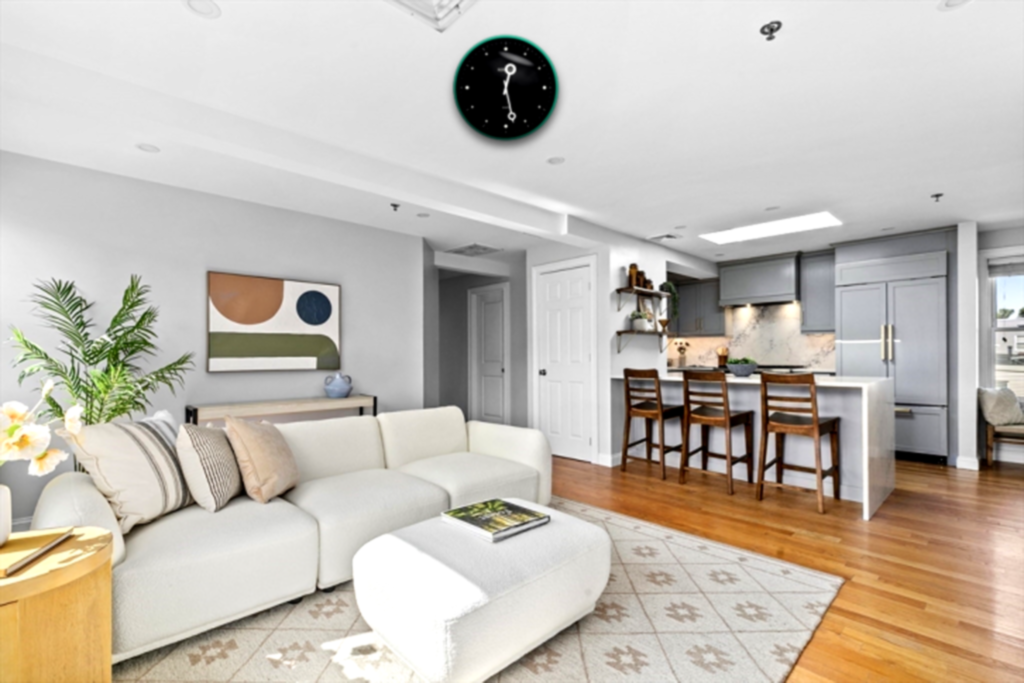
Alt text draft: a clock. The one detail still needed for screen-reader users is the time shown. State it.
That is 12:28
